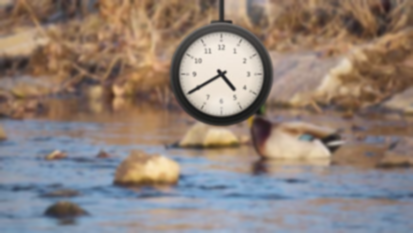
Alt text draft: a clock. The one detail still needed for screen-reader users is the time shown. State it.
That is 4:40
